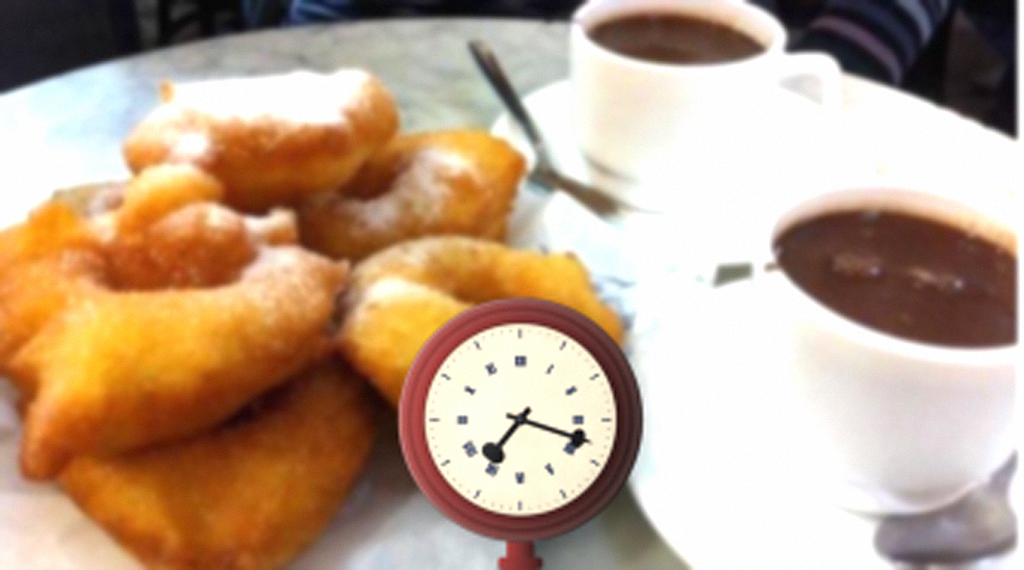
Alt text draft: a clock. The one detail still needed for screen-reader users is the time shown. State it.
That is 7:18
